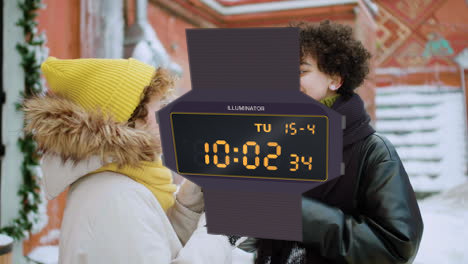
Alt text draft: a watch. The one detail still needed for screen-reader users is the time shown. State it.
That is 10:02:34
